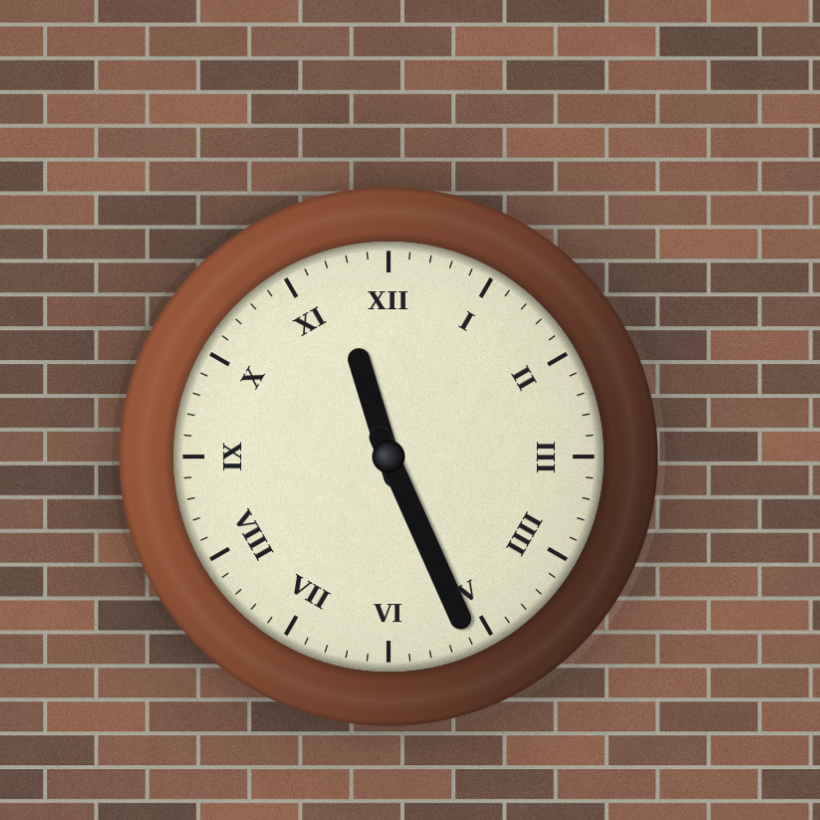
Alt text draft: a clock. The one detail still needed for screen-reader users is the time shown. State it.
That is 11:26
